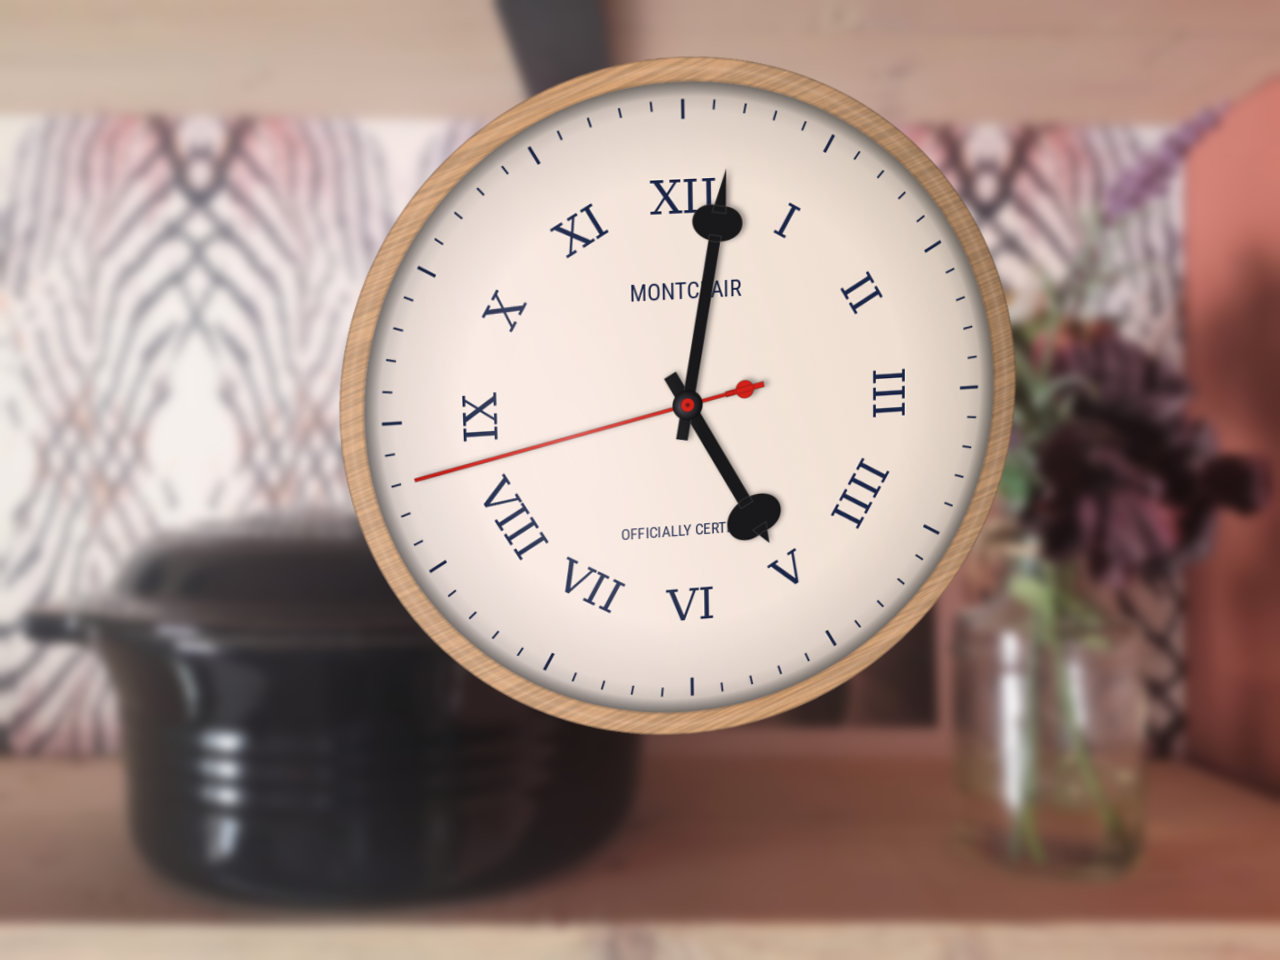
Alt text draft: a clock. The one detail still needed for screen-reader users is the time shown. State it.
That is 5:01:43
